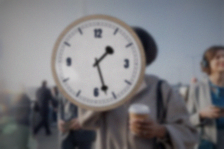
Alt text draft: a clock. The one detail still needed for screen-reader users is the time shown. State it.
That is 1:27
